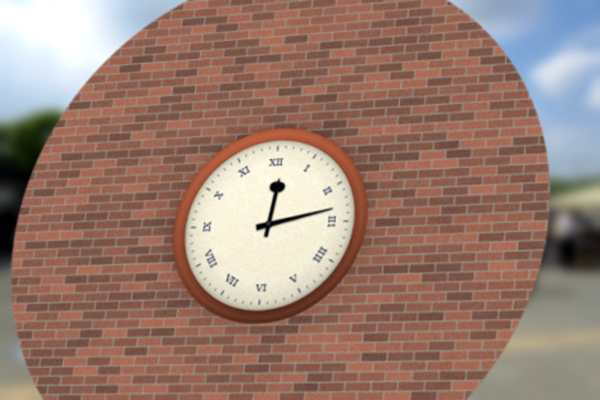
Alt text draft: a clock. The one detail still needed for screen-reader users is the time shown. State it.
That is 12:13
